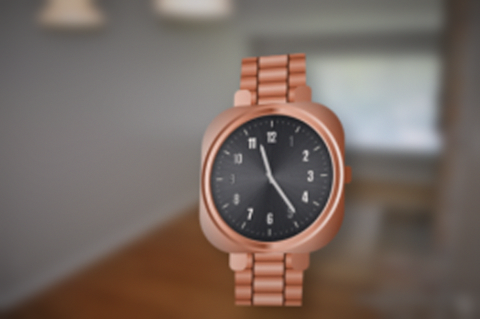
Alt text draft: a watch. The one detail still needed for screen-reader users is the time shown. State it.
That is 11:24
